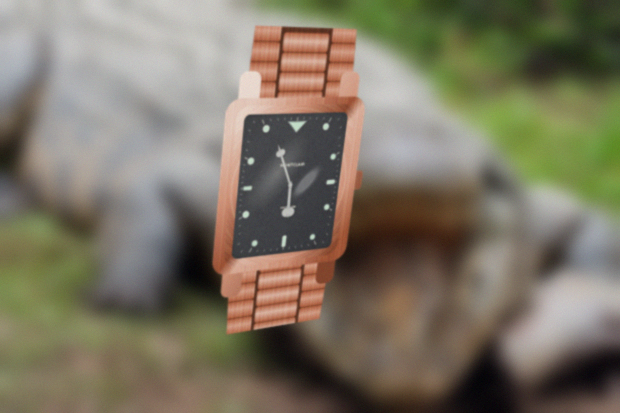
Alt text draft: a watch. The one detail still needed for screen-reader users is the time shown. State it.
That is 5:56
